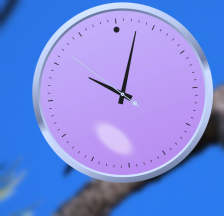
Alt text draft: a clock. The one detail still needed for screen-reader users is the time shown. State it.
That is 10:02:52
